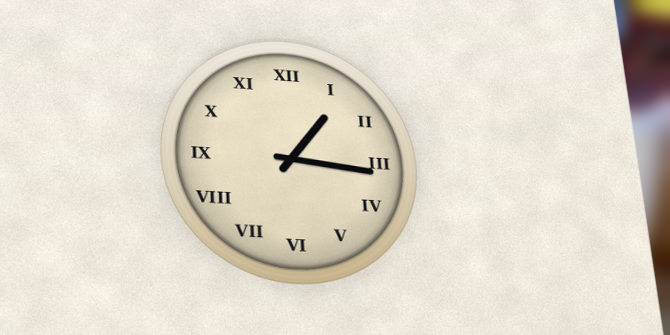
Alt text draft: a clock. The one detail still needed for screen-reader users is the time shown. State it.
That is 1:16
